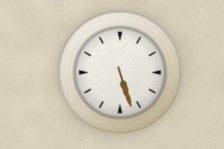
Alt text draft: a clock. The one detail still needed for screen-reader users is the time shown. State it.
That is 5:27
